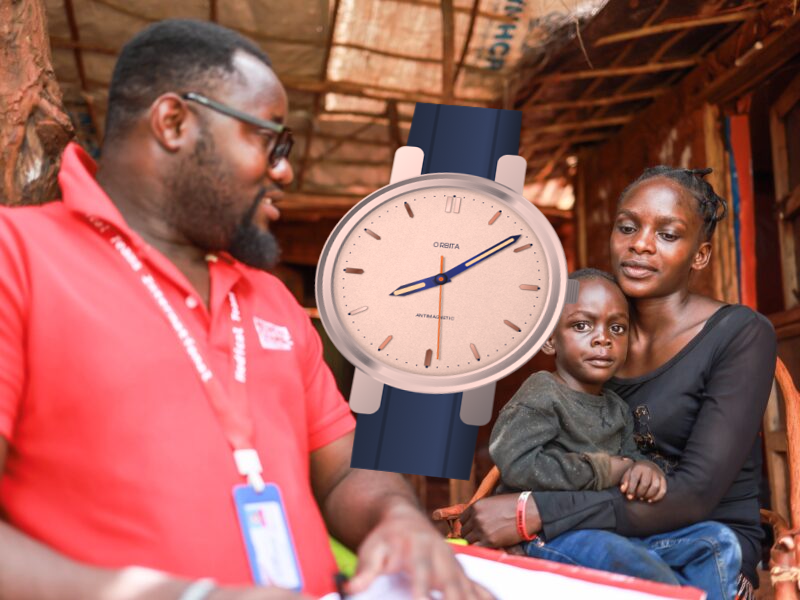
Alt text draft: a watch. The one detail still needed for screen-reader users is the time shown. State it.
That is 8:08:29
